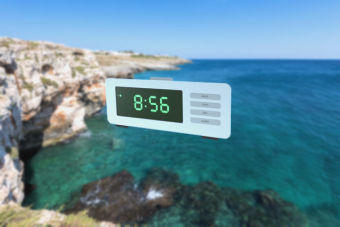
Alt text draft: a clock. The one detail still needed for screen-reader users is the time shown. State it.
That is 8:56
